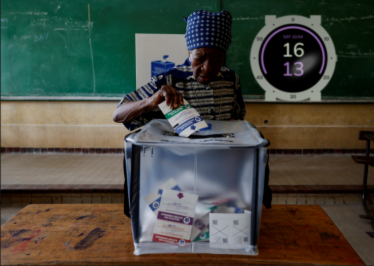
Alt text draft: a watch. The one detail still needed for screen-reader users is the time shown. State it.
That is 16:13
